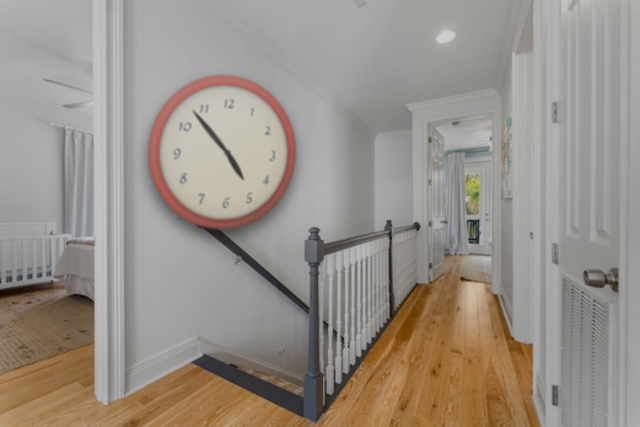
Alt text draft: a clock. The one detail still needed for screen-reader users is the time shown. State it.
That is 4:53
